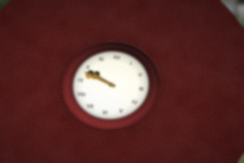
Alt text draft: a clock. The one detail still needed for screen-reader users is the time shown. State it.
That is 9:48
